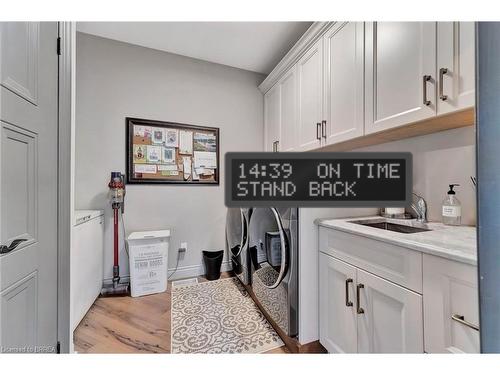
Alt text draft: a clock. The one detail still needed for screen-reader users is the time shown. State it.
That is 14:39
